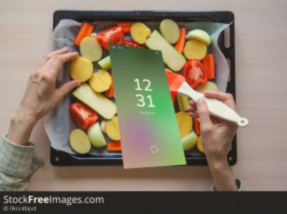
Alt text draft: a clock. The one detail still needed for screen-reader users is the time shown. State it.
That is 12:31
